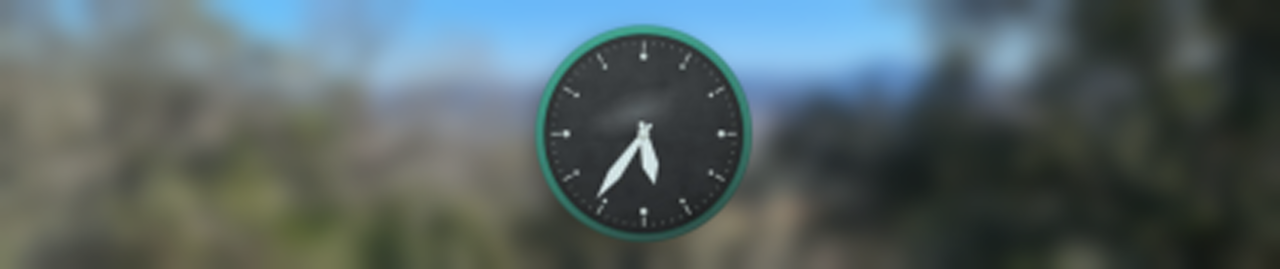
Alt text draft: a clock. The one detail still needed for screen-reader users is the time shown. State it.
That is 5:36
